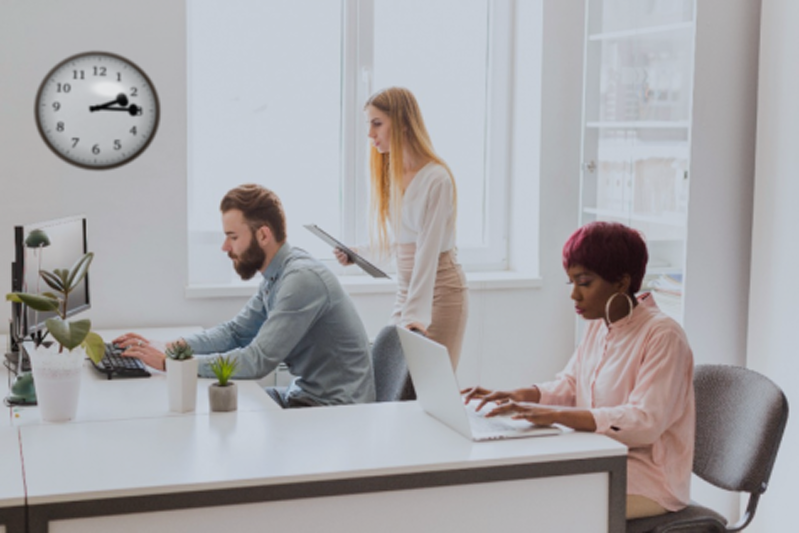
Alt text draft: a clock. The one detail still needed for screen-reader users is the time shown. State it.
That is 2:15
